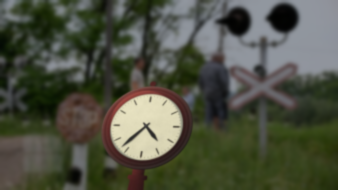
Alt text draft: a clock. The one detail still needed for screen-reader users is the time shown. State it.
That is 4:37
